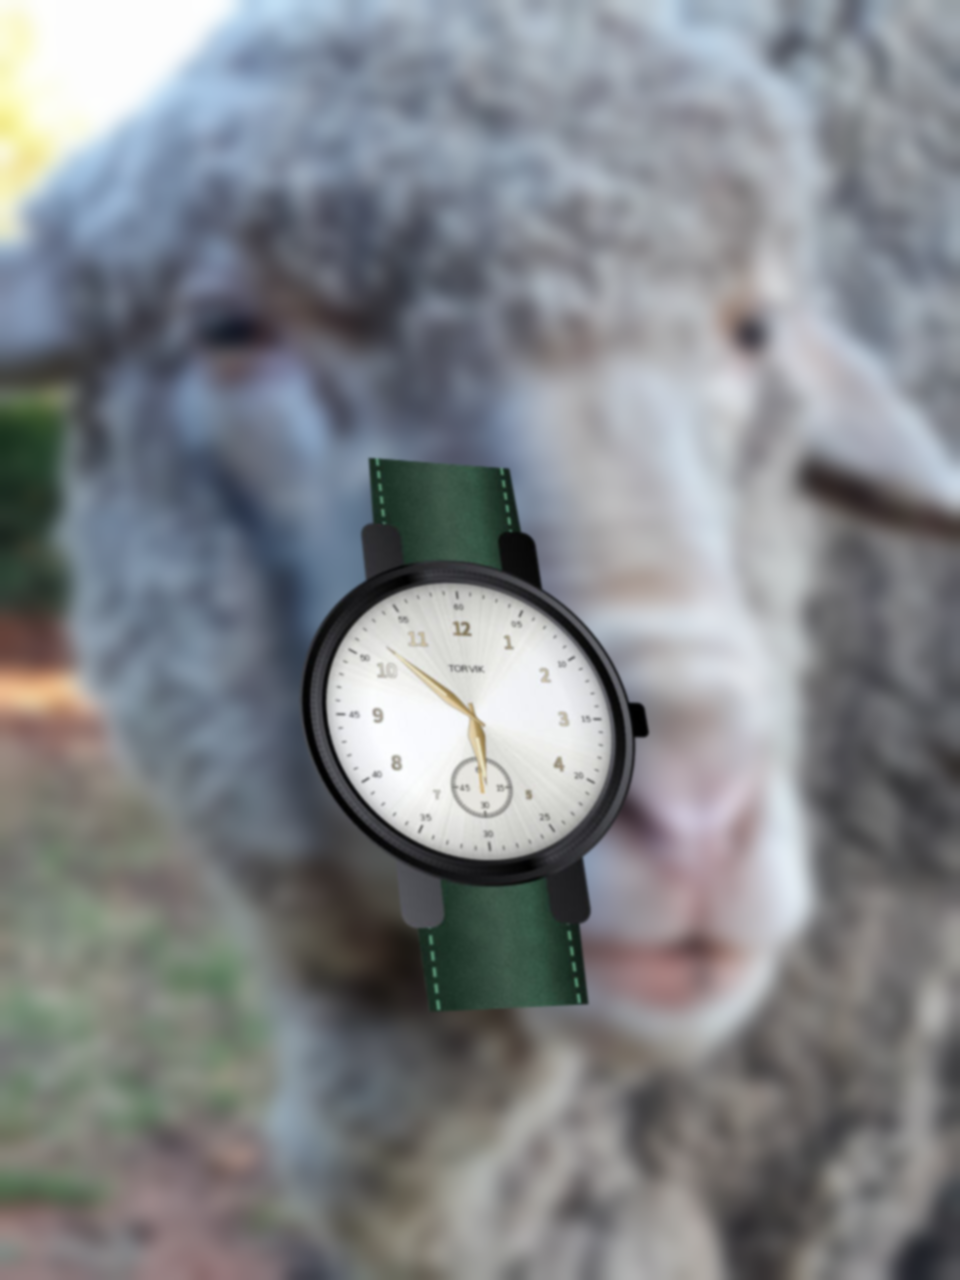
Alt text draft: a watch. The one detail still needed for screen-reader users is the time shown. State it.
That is 5:52
